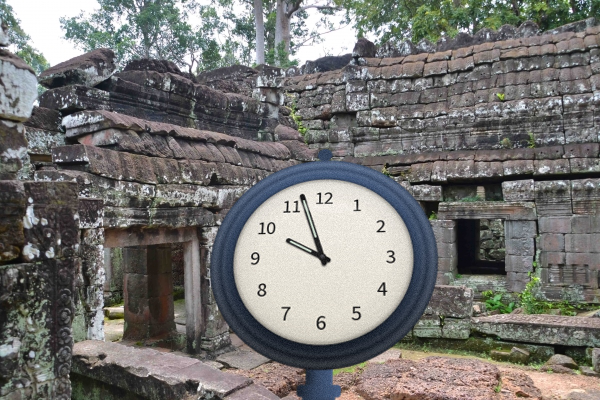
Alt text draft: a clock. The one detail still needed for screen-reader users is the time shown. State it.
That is 9:57
